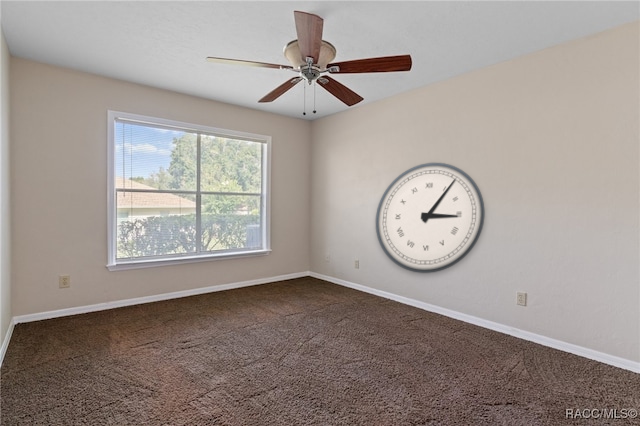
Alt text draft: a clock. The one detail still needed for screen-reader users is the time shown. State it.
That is 3:06
